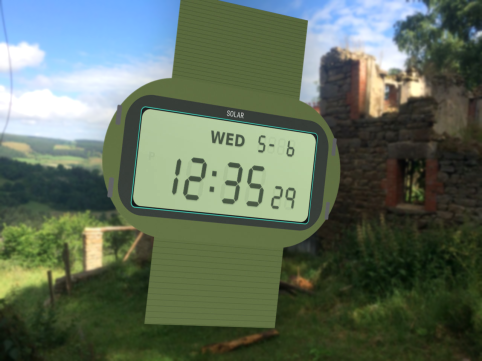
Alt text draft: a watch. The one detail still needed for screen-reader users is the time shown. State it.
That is 12:35:29
